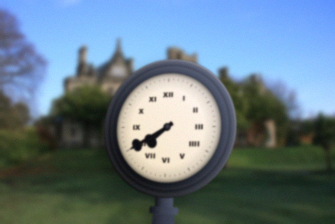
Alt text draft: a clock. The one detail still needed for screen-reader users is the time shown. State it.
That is 7:40
